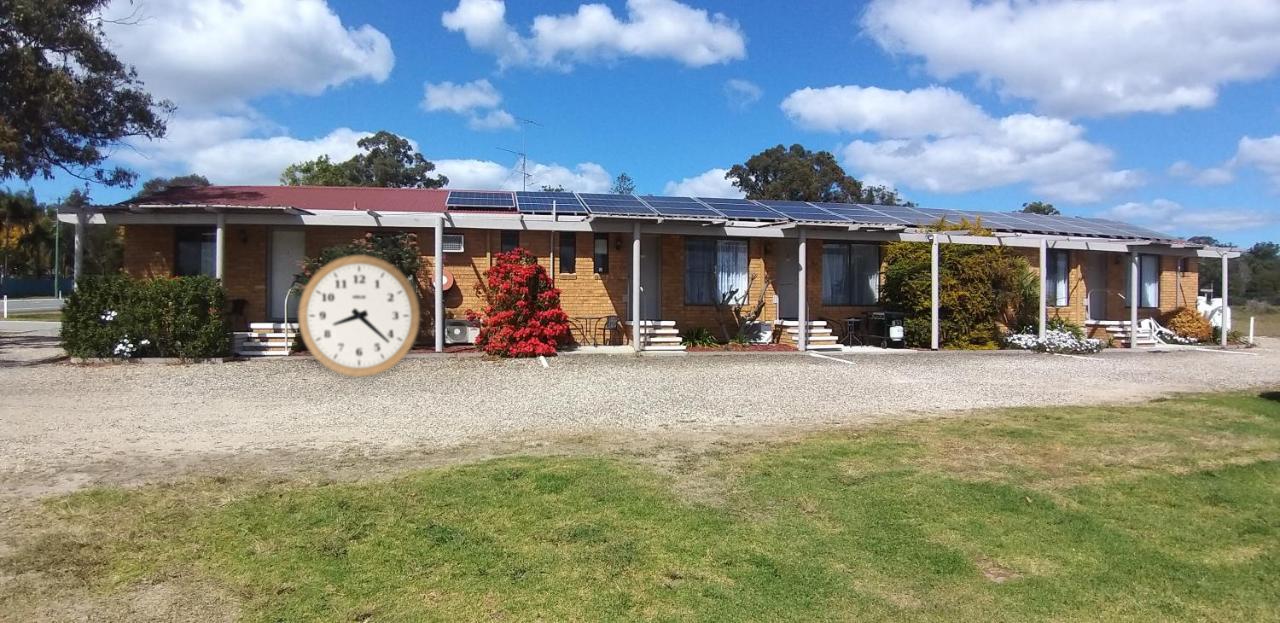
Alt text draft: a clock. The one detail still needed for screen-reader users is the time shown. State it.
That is 8:22
